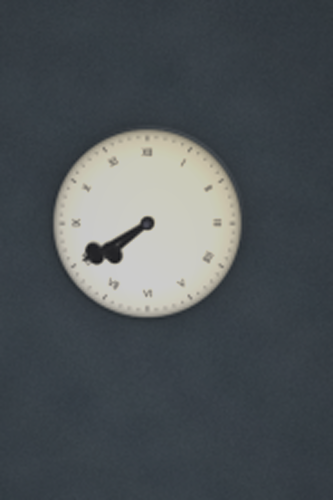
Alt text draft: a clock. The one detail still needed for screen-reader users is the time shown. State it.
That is 7:40
